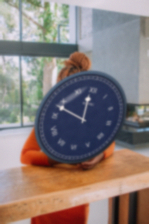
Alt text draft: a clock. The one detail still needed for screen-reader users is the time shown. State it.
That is 11:48
